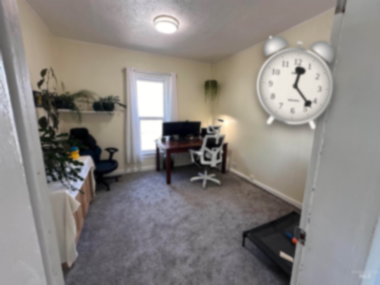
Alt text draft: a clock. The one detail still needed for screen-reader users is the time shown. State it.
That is 12:23
